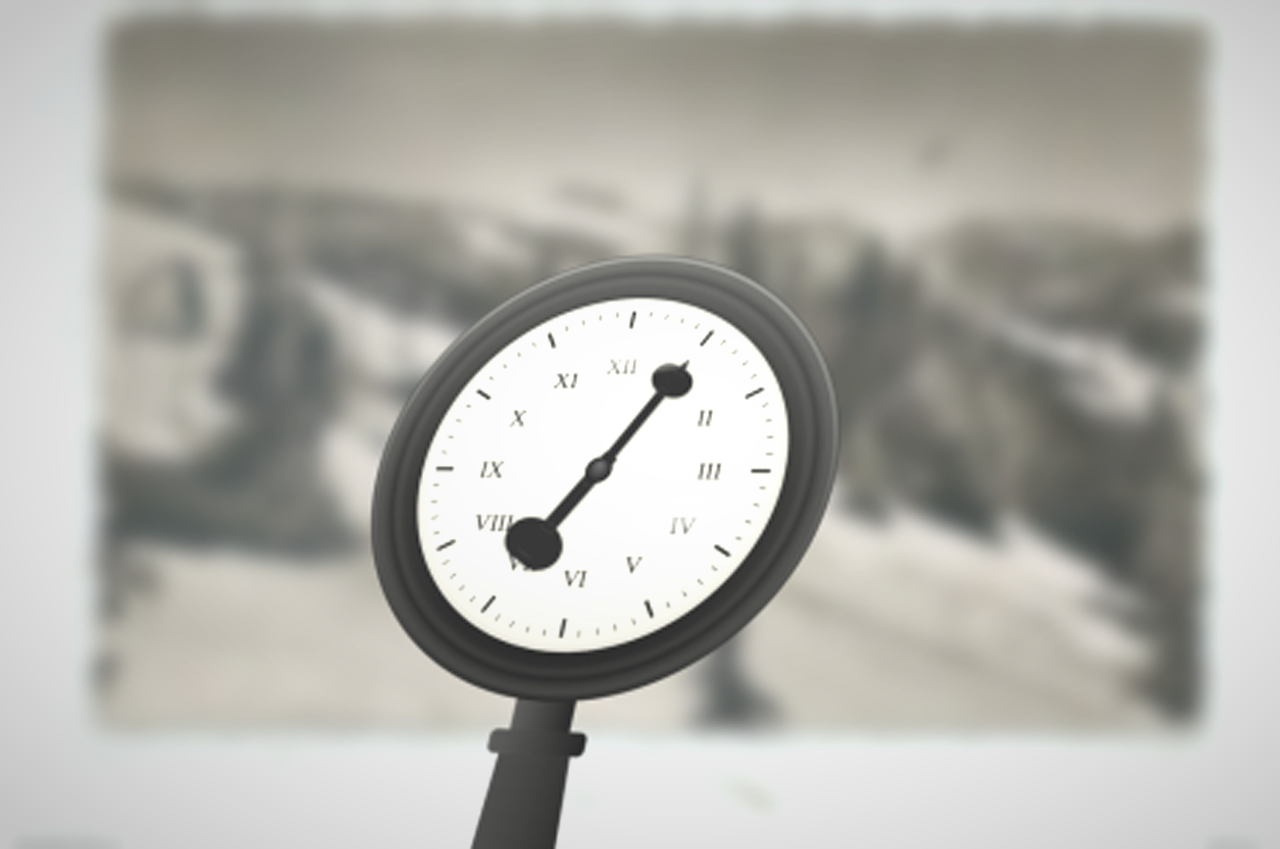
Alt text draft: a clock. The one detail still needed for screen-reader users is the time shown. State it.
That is 7:05
